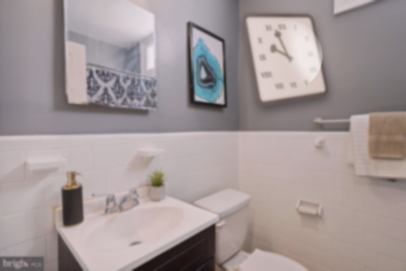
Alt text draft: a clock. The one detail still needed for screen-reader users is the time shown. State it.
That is 9:57
